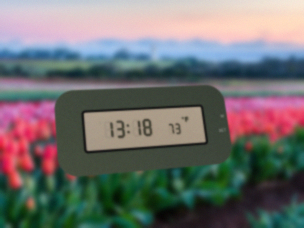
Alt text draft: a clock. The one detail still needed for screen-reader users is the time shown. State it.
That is 13:18
